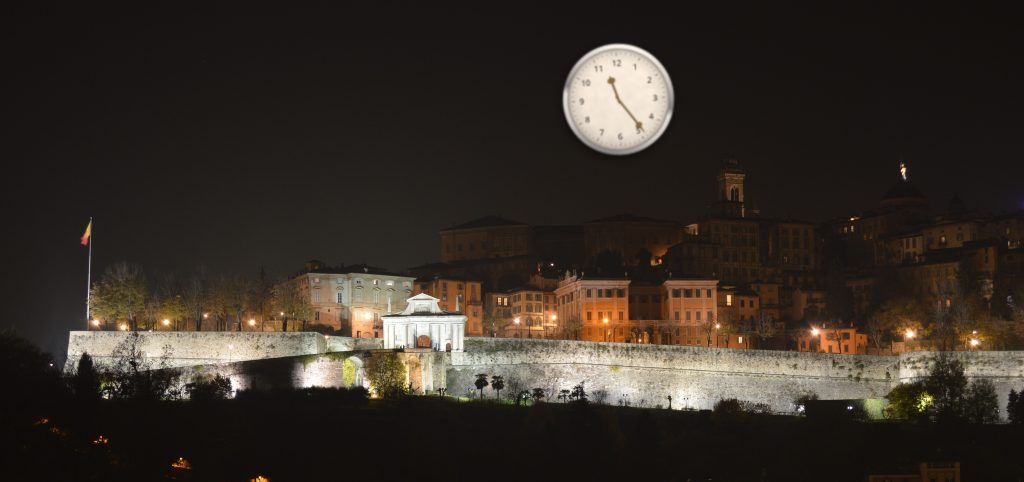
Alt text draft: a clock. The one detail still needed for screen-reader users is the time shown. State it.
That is 11:24
